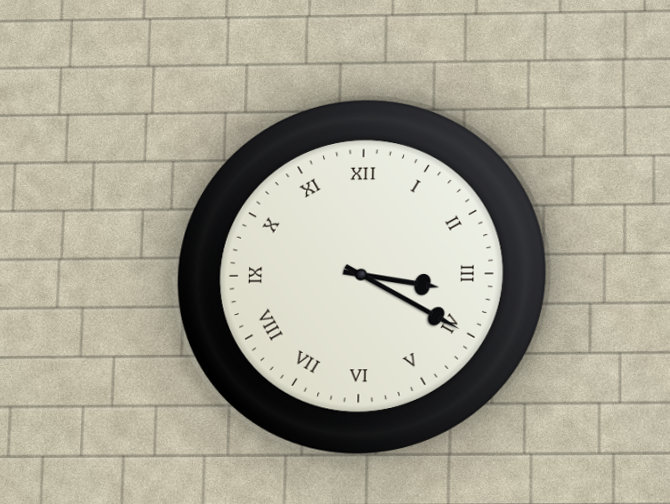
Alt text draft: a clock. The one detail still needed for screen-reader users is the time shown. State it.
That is 3:20
